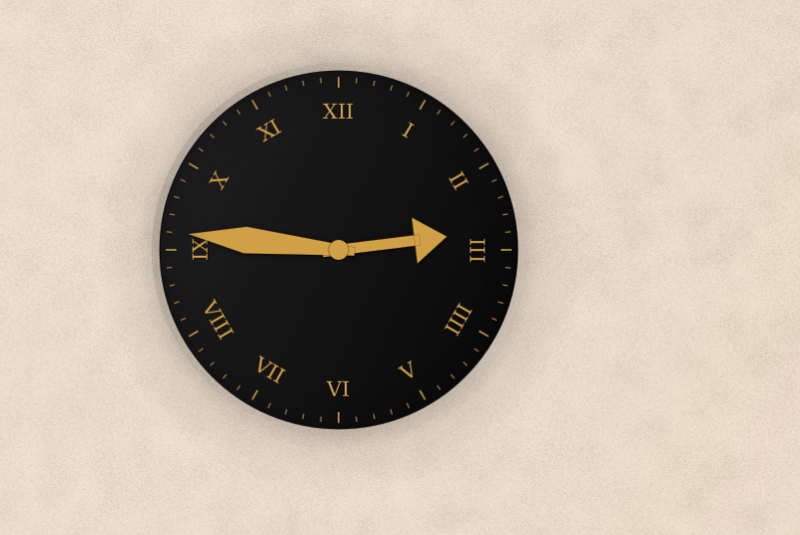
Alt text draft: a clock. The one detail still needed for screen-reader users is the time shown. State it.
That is 2:46
